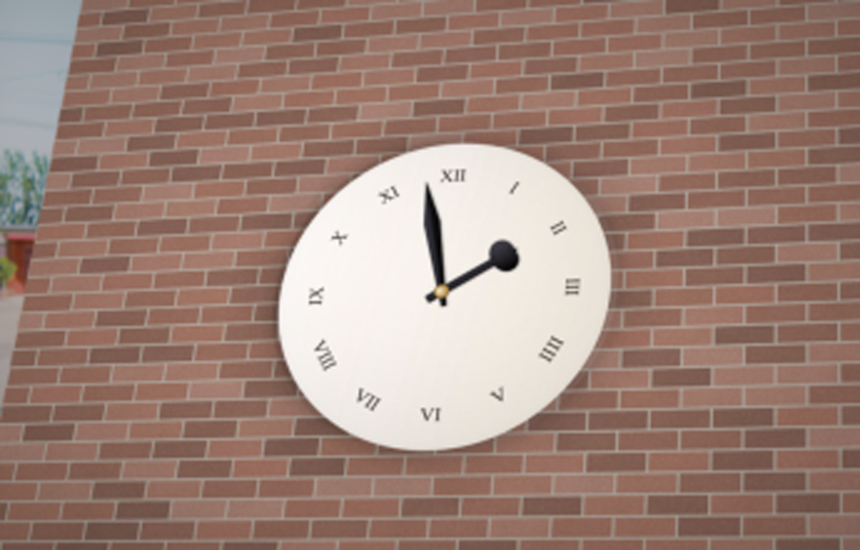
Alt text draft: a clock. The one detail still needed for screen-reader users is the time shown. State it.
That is 1:58
